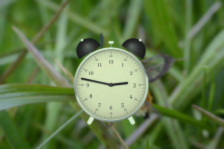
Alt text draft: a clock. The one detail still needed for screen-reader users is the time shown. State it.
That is 2:47
